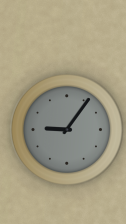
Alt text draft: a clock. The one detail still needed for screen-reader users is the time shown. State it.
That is 9:06
